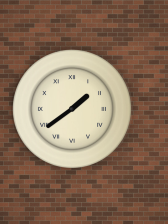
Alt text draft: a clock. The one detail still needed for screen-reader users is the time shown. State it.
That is 1:39
